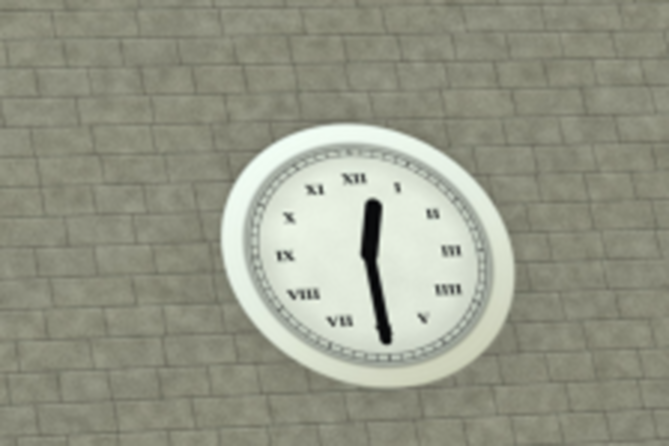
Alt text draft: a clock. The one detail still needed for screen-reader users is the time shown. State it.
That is 12:30
